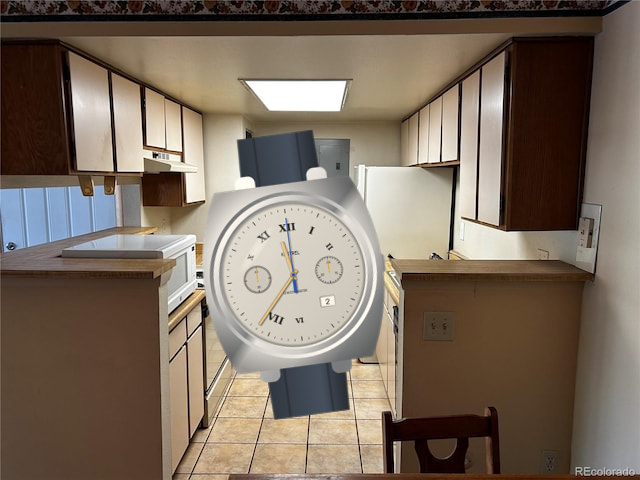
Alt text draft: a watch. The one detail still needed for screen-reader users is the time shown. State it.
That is 11:37
